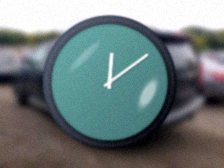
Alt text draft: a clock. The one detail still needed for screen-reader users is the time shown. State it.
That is 12:09
